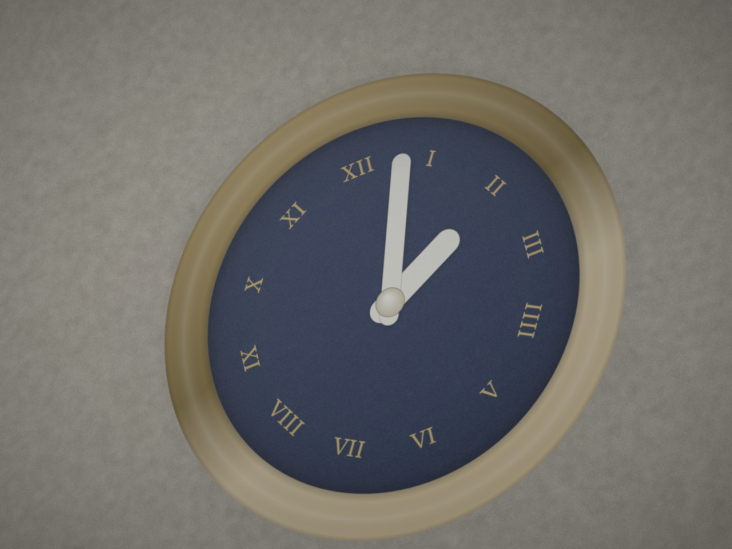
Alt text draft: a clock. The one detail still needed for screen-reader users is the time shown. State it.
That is 2:03
